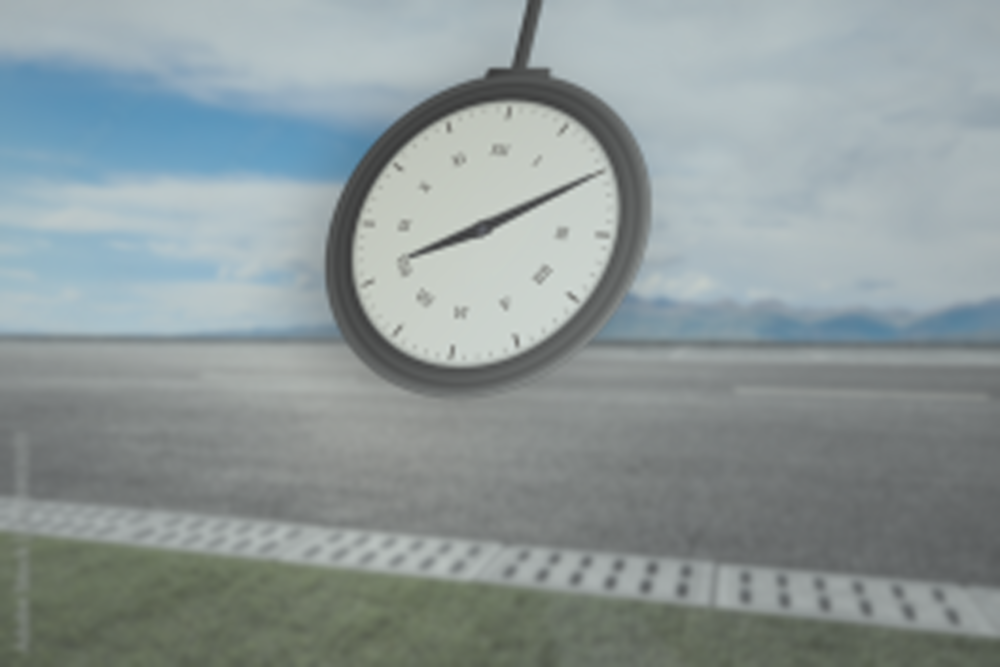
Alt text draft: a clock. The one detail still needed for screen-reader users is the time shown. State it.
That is 8:10
